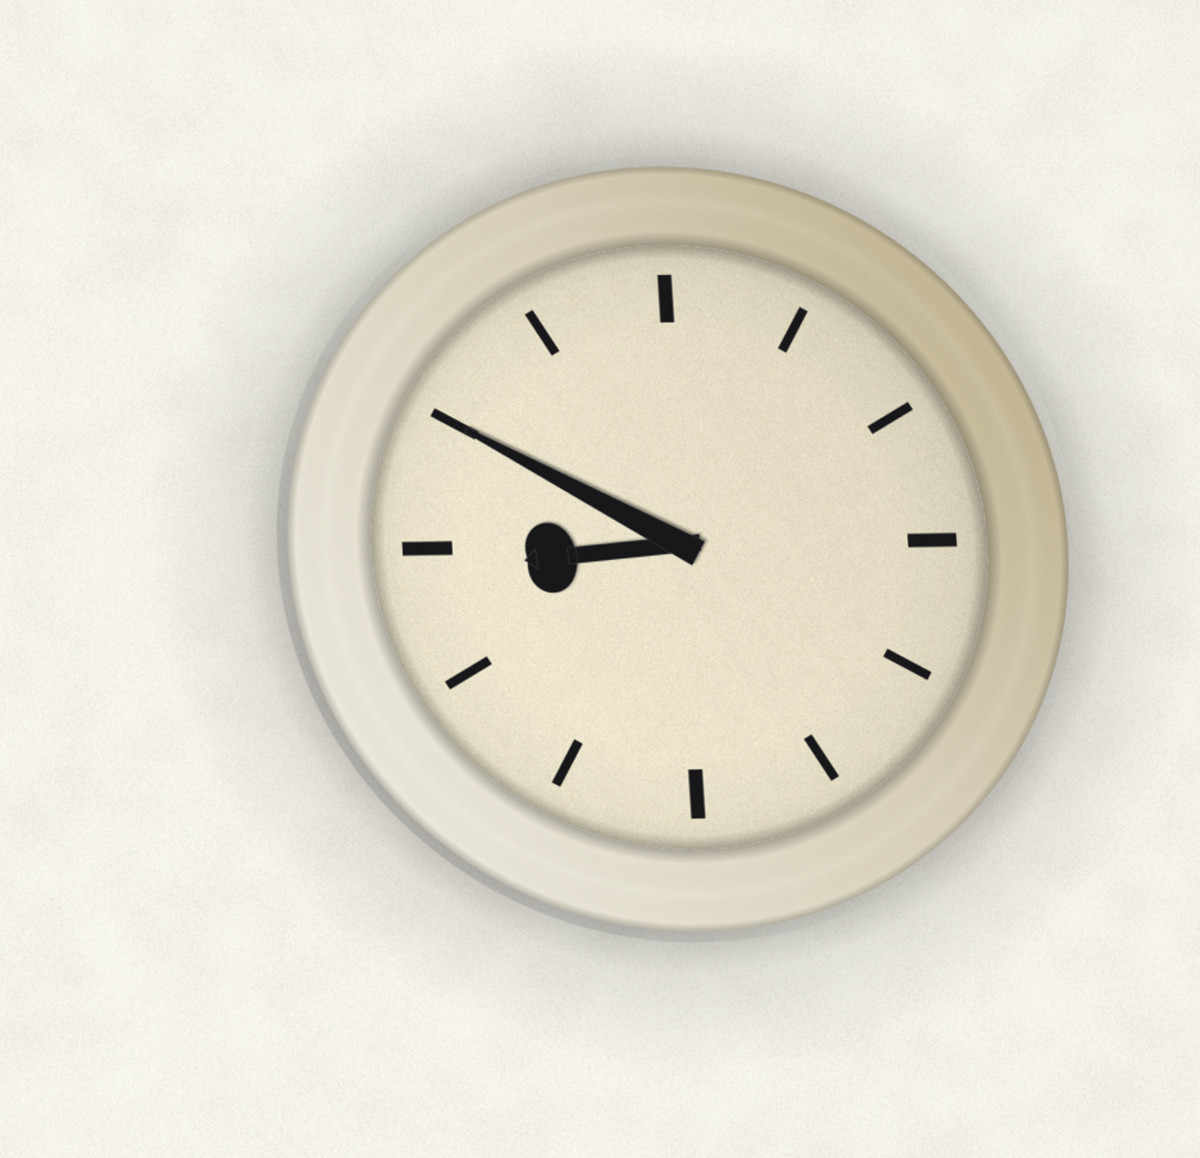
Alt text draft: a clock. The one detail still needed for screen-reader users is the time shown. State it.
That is 8:50
